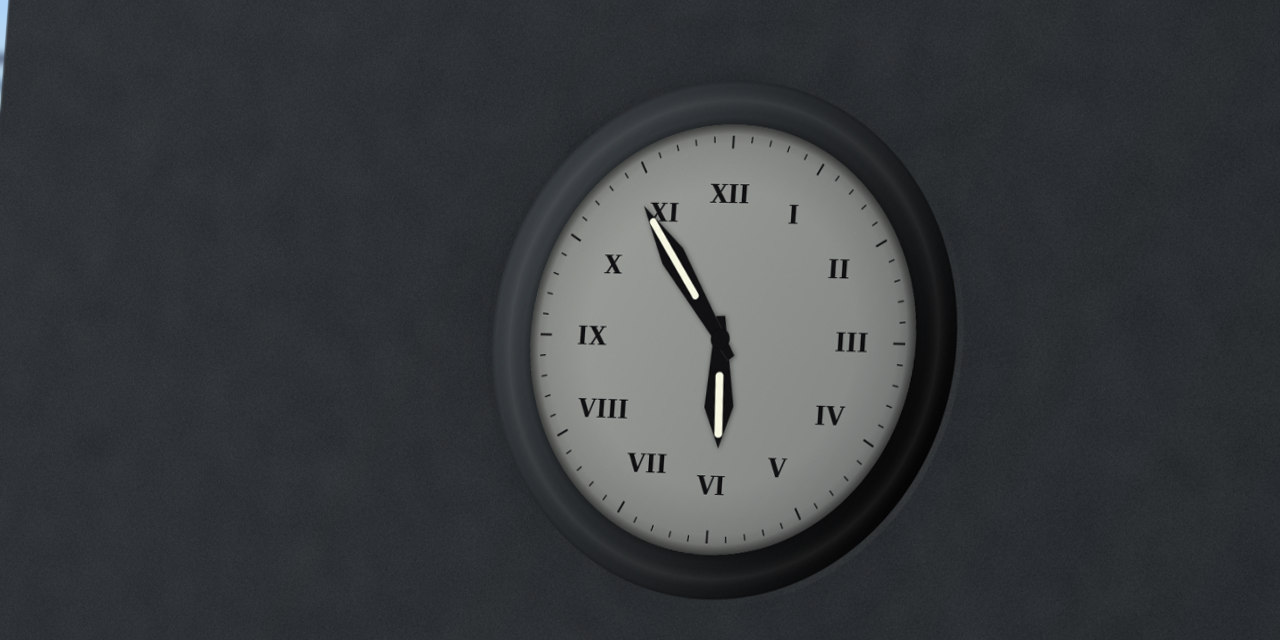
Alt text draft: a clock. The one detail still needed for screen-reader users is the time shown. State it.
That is 5:54
